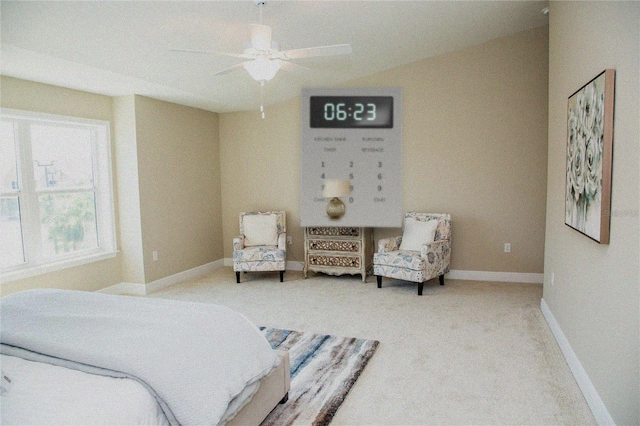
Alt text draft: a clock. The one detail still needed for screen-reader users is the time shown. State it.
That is 6:23
